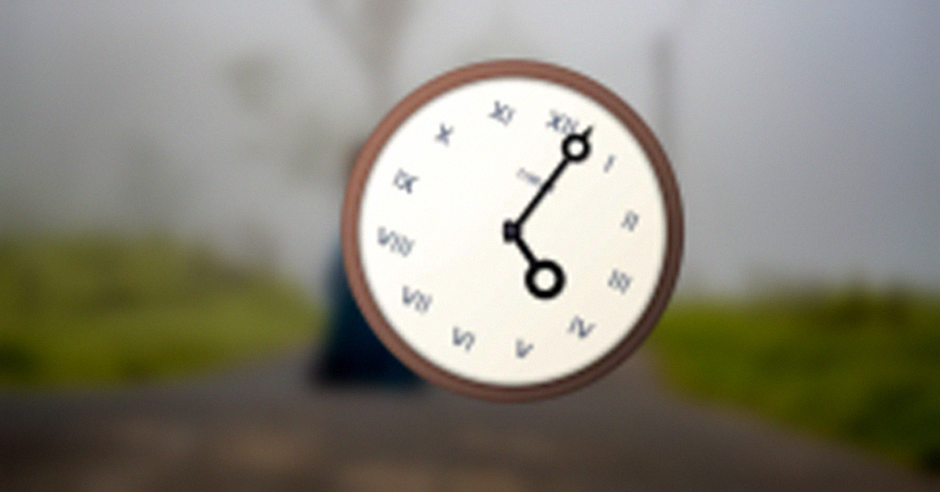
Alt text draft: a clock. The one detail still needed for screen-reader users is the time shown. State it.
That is 4:02
